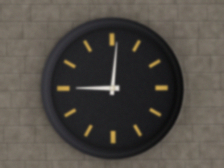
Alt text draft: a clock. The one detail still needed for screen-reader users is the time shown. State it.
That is 9:01
